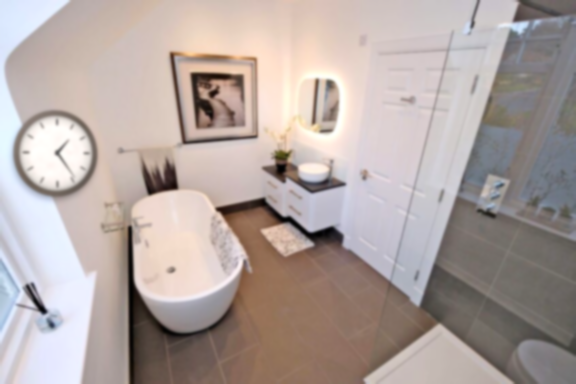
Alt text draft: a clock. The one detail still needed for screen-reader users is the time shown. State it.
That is 1:24
